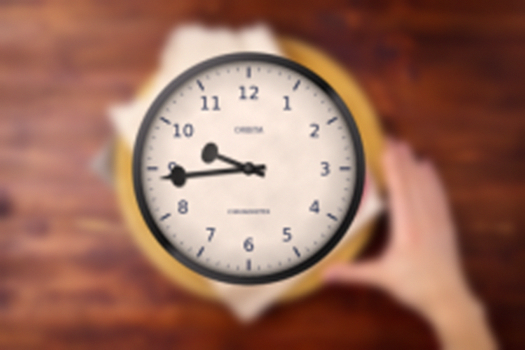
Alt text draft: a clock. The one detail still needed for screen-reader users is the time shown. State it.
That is 9:44
